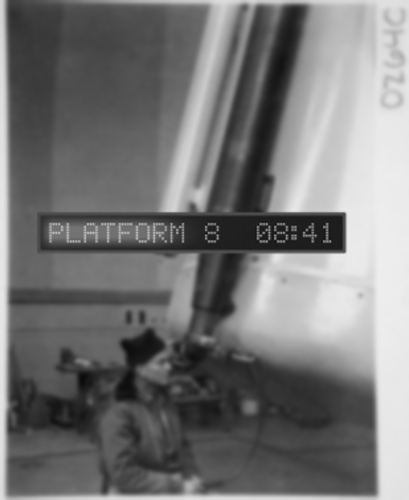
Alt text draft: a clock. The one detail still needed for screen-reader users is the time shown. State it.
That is 8:41
